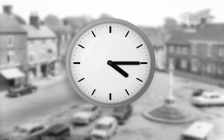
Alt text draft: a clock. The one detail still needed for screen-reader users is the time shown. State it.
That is 4:15
